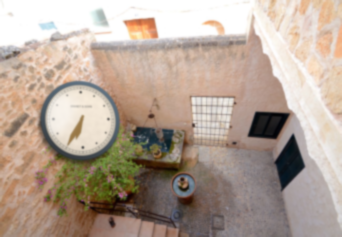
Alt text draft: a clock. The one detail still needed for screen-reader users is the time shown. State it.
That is 6:35
